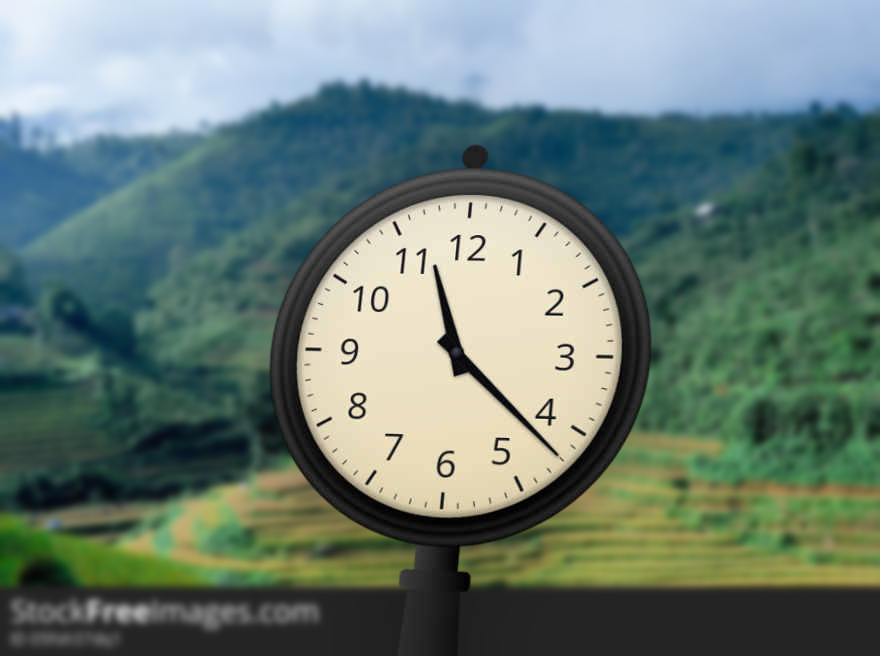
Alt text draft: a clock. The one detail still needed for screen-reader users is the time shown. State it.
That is 11:22
